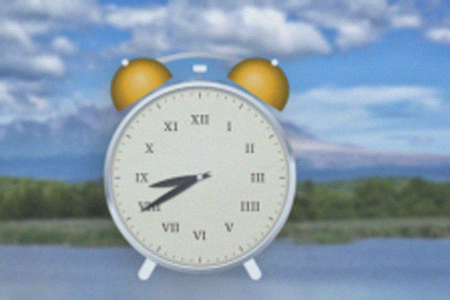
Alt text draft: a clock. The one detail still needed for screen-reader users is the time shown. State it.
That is 8:40
